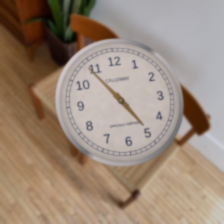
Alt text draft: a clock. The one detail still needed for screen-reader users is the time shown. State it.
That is 4:54
